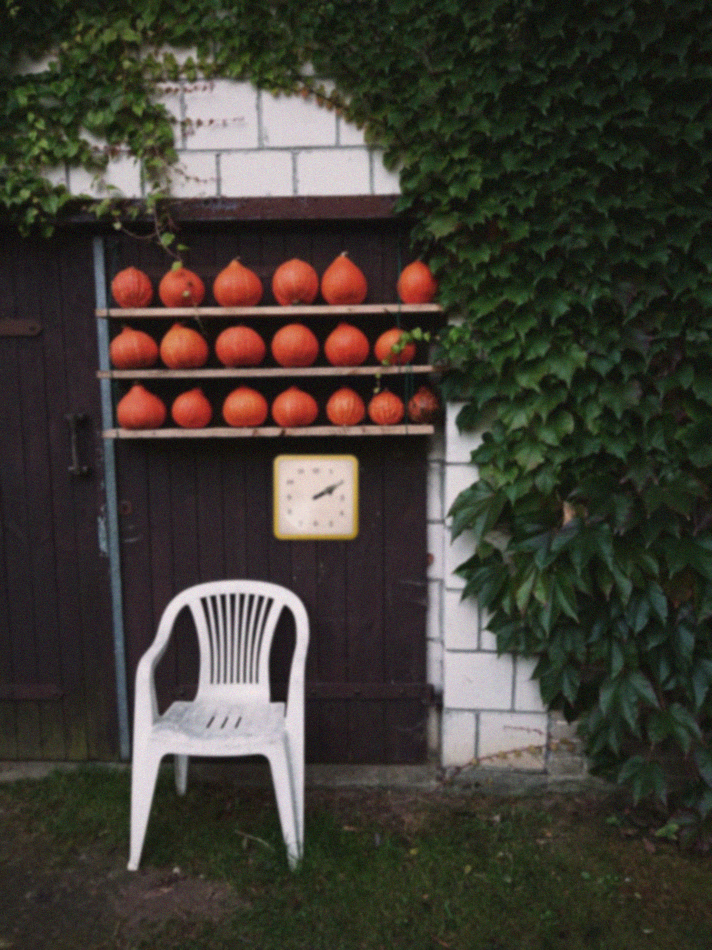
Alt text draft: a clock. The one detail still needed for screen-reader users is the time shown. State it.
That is 2:10
